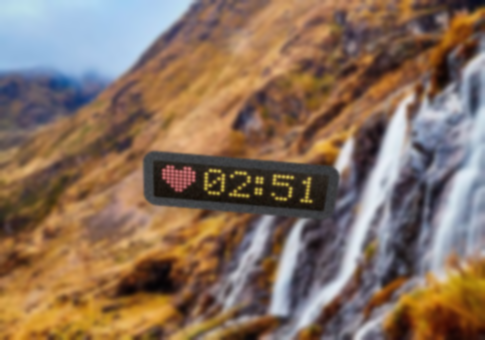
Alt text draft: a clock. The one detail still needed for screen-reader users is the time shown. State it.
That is 2:51
